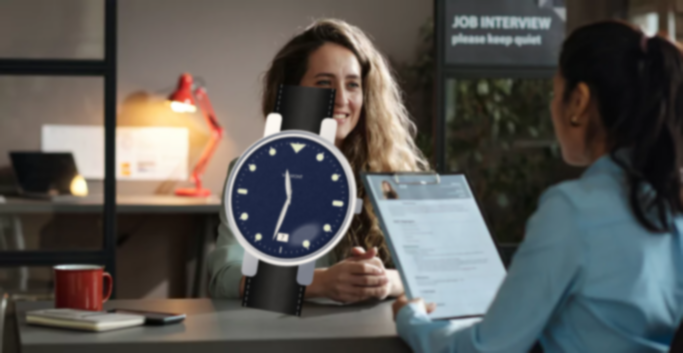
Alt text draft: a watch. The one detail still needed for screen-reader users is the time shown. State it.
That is 11:32
